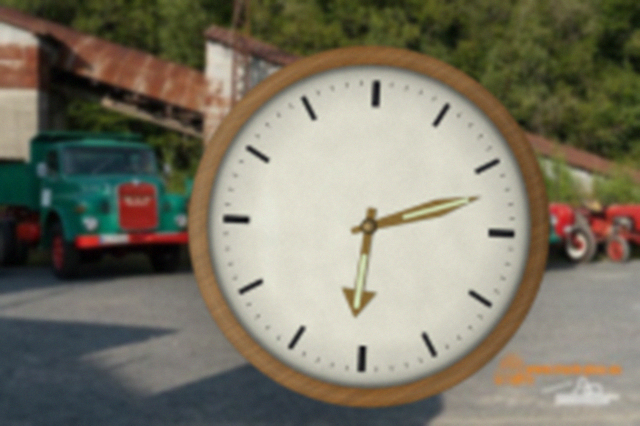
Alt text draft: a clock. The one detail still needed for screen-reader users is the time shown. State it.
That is 6:12
